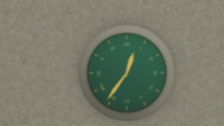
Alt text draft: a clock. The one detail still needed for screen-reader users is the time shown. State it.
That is 12:36
